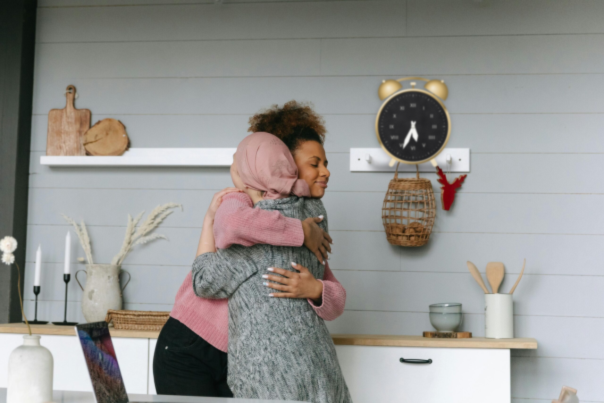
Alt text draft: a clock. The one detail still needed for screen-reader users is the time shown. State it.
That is 5:34
